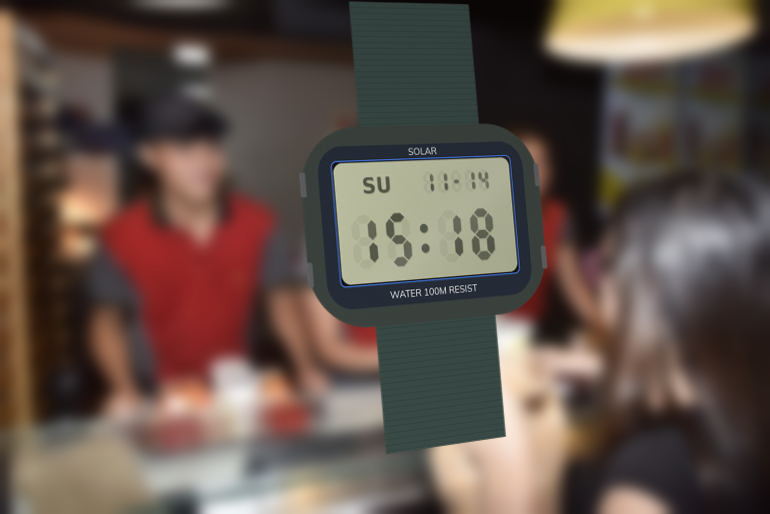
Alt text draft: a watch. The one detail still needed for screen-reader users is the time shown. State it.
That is 15:18
